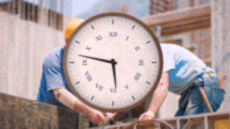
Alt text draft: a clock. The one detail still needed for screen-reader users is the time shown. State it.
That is 5:47
